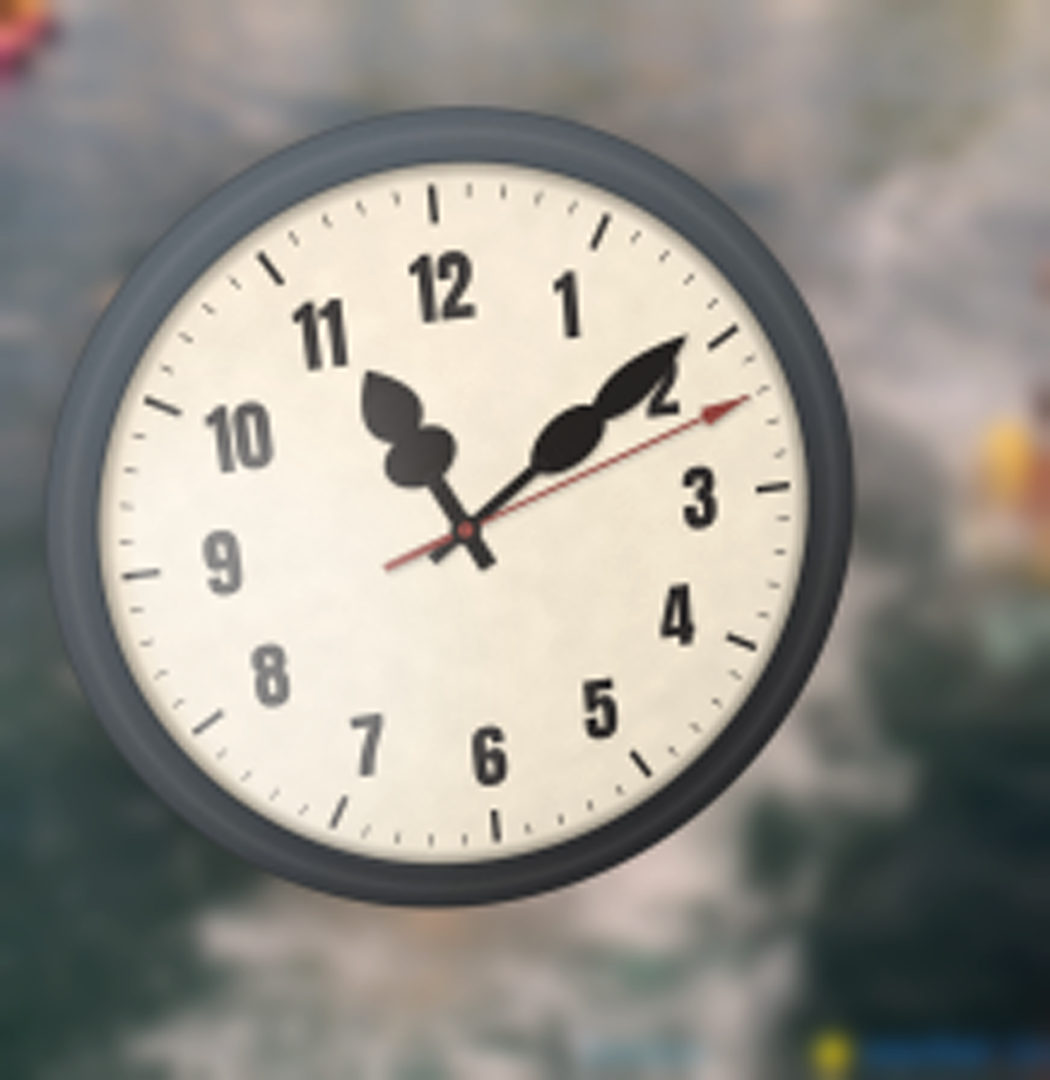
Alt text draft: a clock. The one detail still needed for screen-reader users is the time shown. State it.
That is 11:09:12
